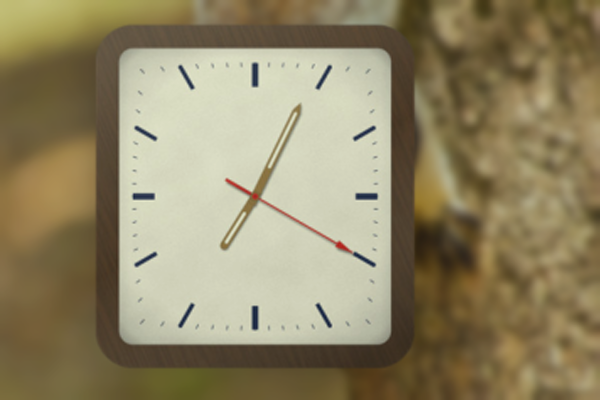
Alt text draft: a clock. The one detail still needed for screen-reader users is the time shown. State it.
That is 7:04:20
